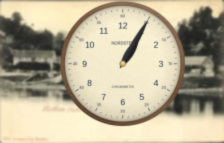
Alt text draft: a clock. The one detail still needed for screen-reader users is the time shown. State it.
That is 1:05
